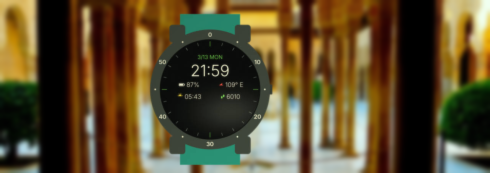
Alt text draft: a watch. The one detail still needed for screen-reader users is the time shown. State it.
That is 21:59
